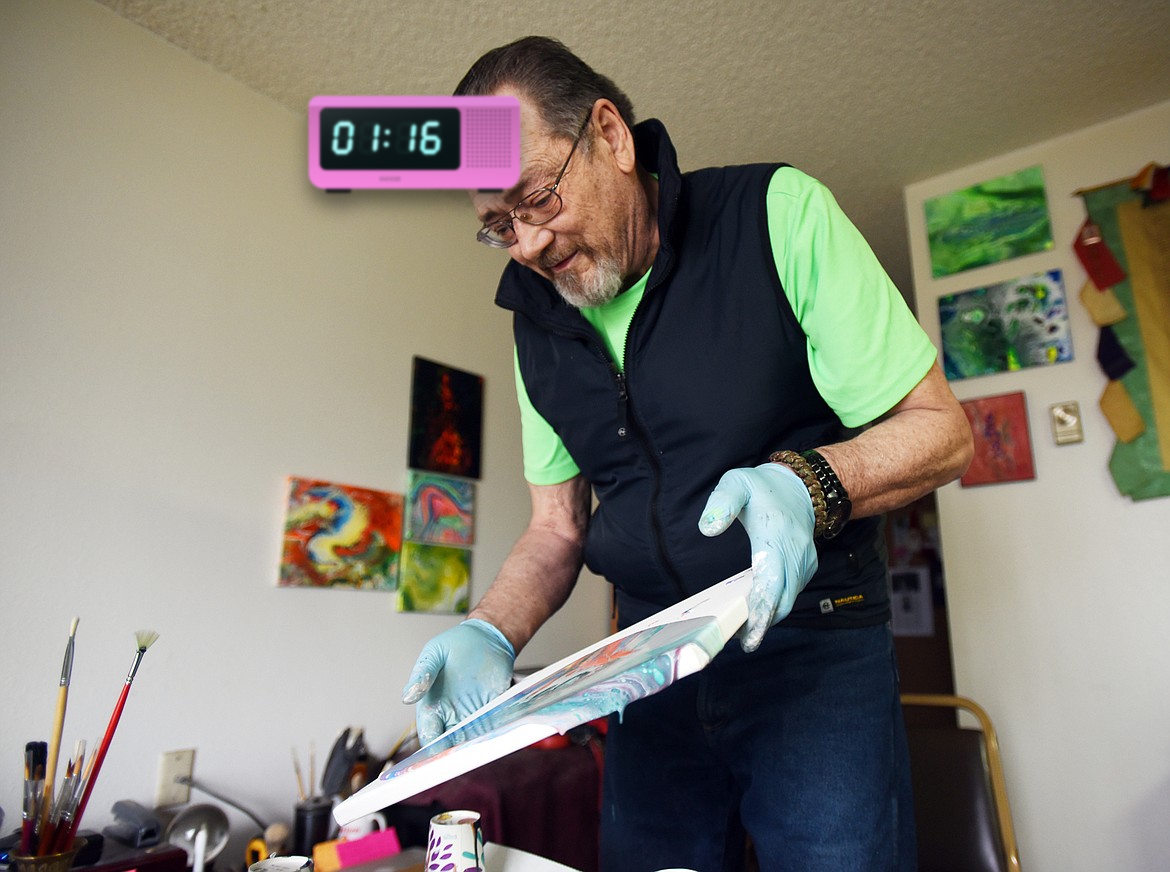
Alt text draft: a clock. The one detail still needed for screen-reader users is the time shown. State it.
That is 1:16
